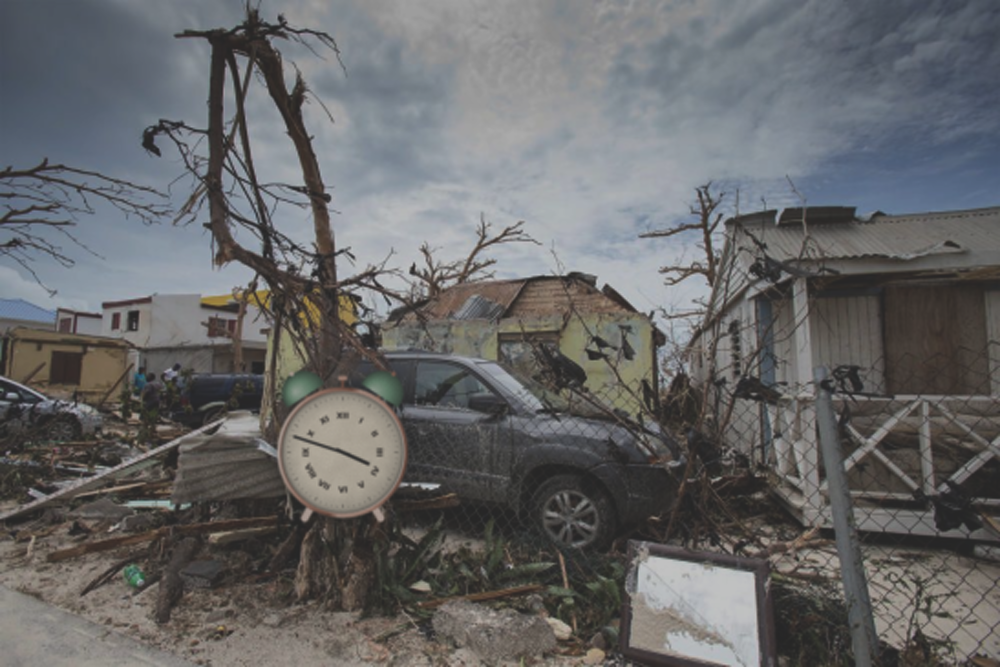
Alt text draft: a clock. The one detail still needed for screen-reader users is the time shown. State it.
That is 3:48
